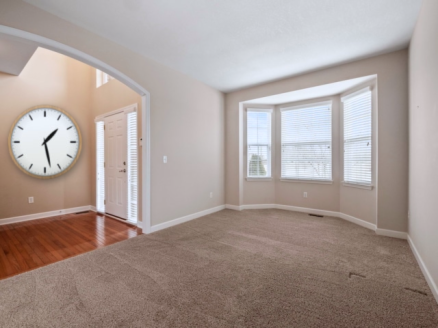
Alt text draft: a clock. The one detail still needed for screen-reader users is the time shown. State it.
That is 1:28
